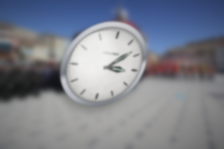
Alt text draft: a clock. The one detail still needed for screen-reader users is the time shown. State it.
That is 3:08
